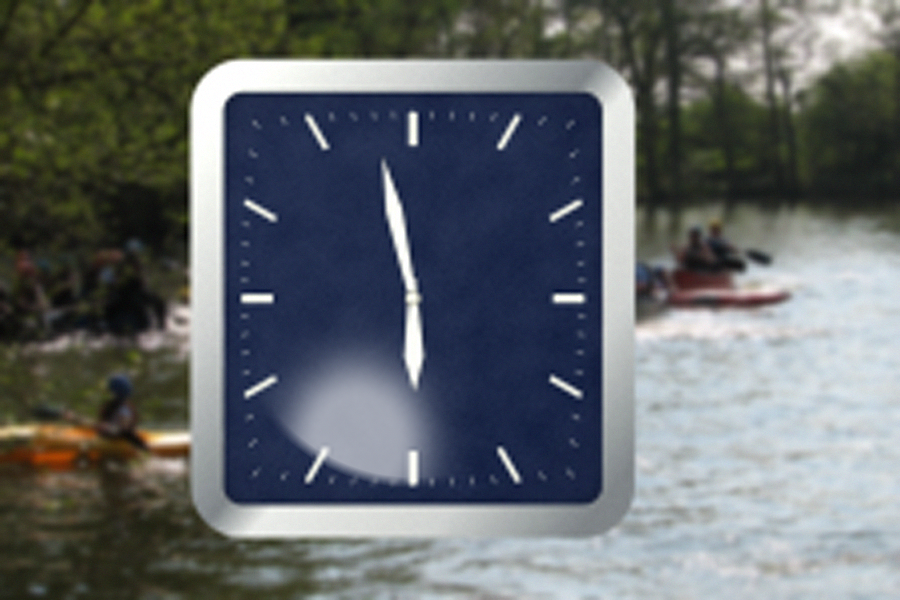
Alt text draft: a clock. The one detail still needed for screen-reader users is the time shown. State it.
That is 5:58
